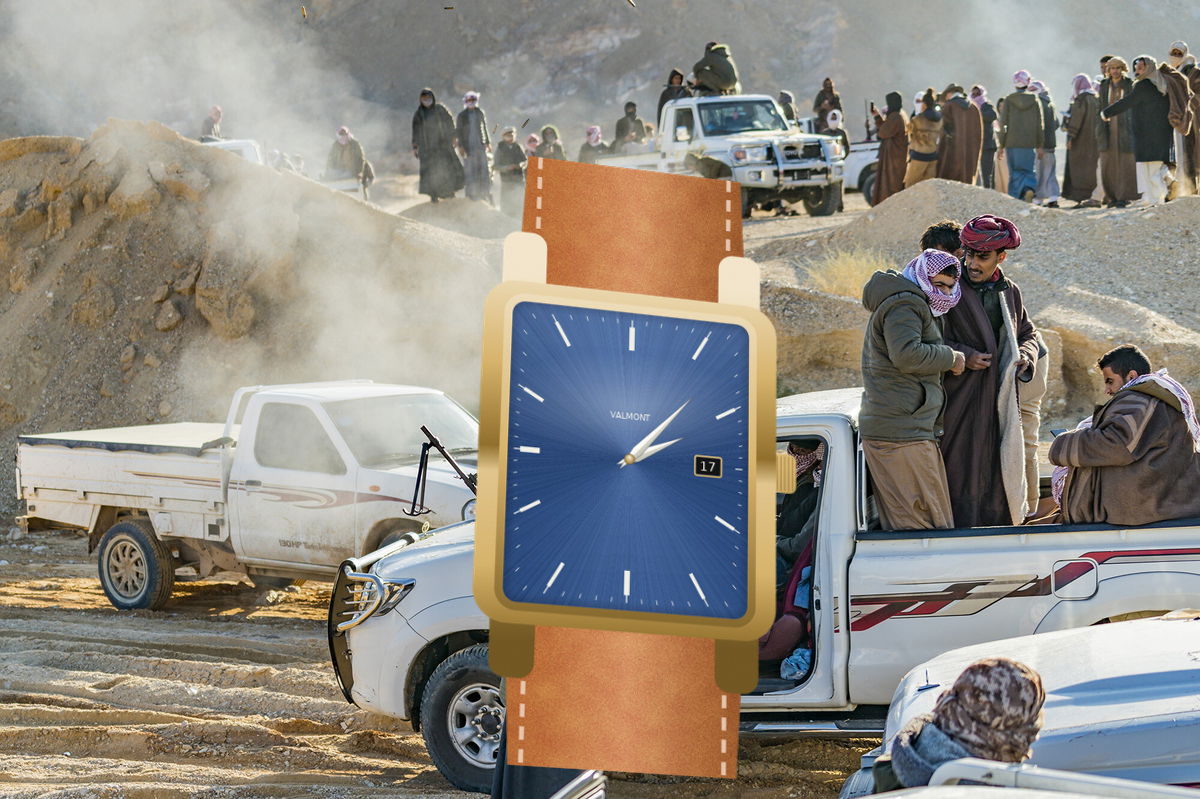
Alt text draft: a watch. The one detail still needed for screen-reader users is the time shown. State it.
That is 2:07
